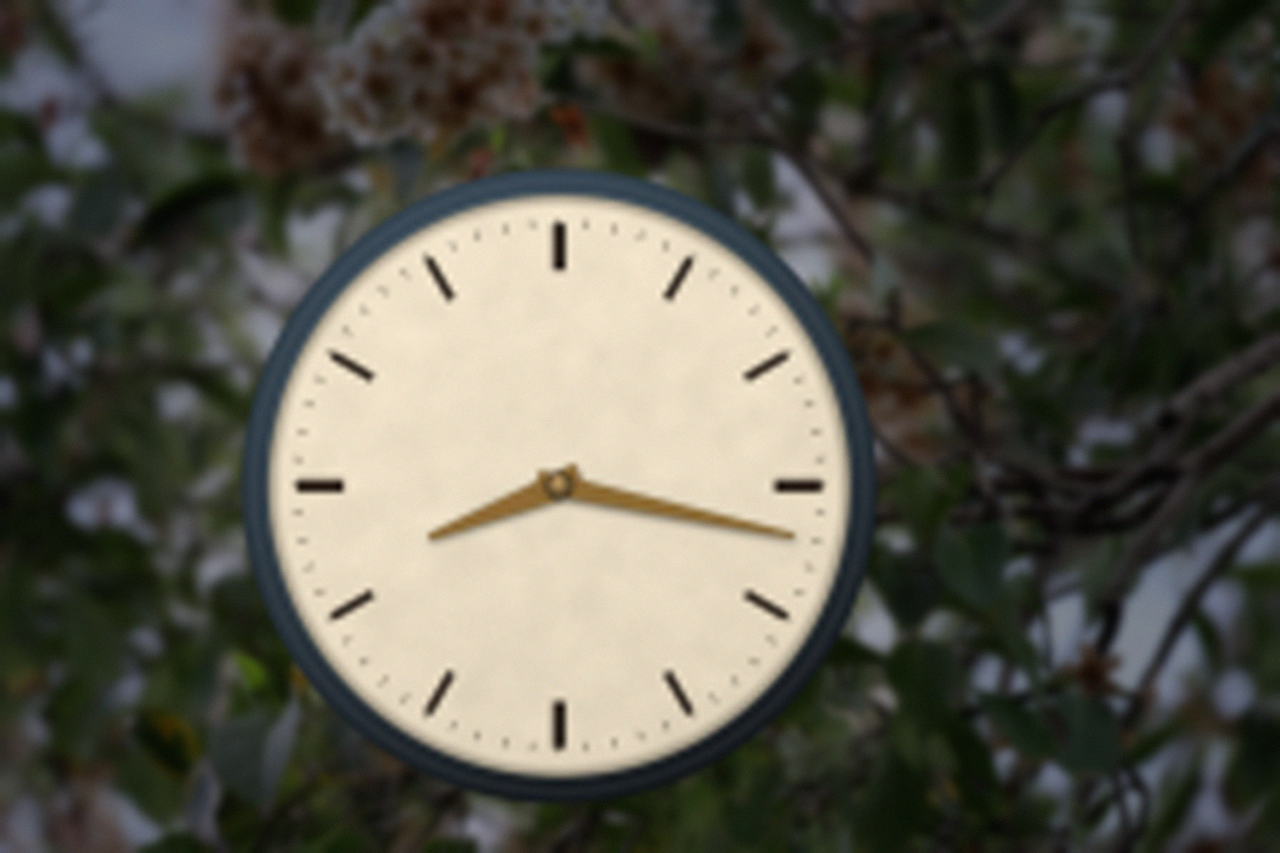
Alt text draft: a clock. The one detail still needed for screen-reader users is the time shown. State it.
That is 8:17
